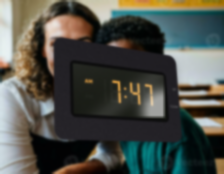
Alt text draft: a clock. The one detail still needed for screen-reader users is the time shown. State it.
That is 7:47
